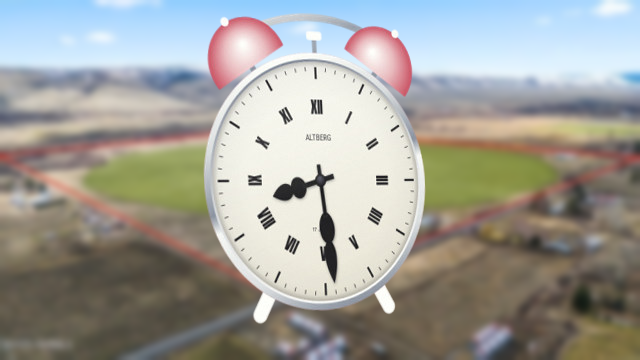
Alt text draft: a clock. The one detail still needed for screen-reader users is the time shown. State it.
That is 8:29
